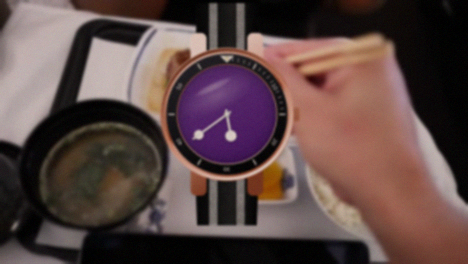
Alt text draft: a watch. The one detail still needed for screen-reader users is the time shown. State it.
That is 5:39
